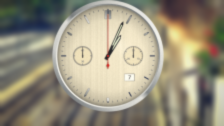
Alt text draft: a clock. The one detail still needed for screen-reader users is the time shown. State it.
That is 1:04
